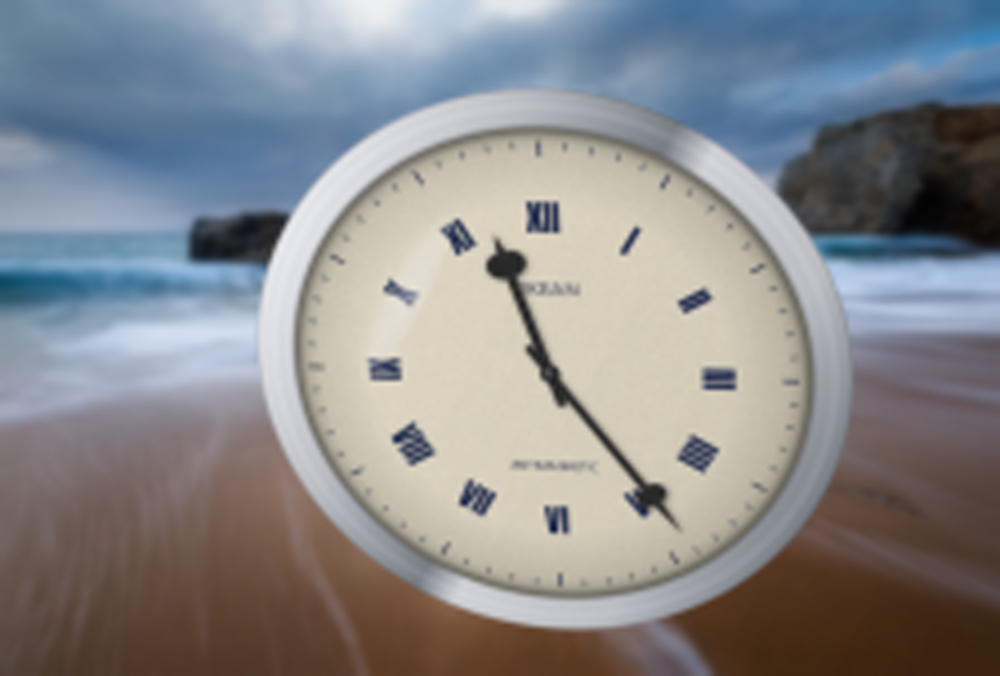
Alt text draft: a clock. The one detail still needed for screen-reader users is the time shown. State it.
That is 11:24
